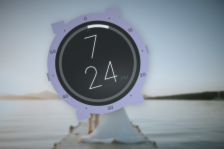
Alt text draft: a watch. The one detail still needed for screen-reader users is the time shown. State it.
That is 7:24
